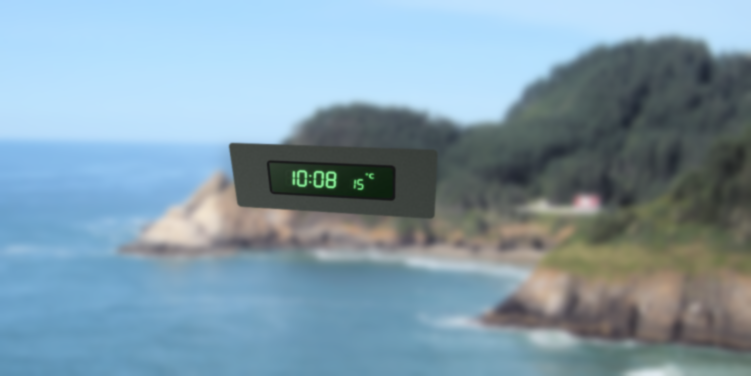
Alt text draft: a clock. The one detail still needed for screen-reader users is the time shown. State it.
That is 10:08
